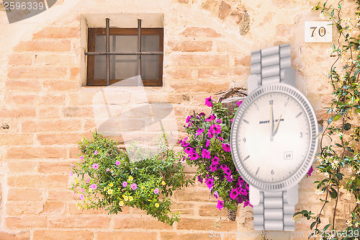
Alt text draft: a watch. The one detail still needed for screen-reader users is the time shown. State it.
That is 1:00
